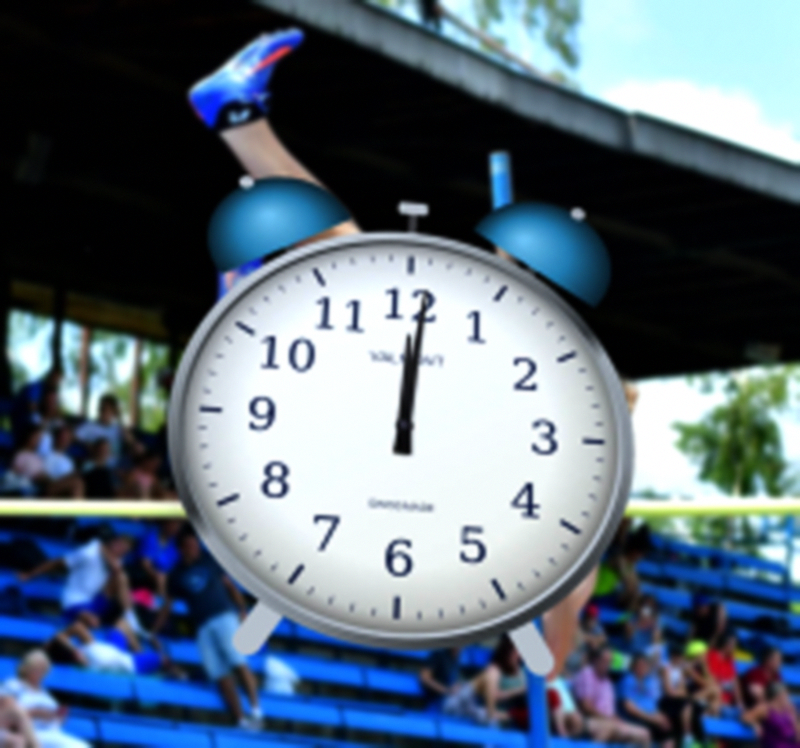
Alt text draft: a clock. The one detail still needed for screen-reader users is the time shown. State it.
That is 12:01
